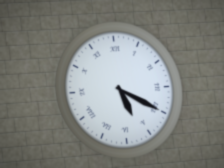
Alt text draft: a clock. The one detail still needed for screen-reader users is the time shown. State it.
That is 5:20
